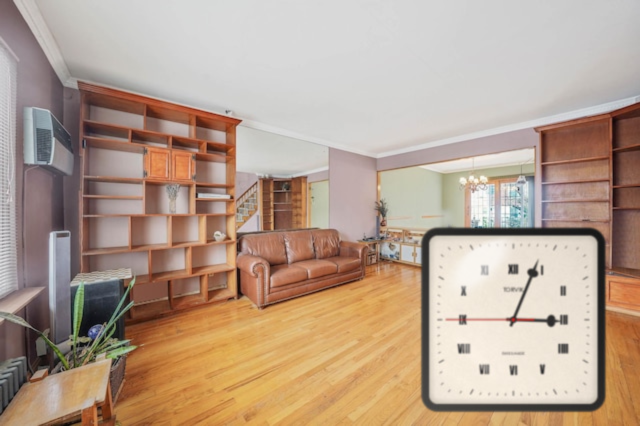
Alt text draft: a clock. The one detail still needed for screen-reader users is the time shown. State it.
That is 3:03:45
